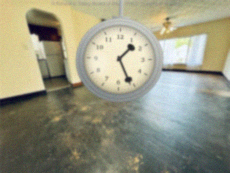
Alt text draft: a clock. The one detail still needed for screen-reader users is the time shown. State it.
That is 1:26
